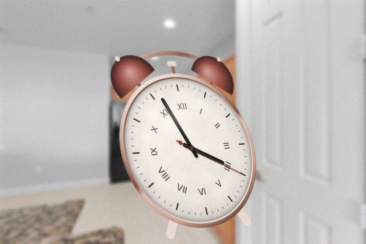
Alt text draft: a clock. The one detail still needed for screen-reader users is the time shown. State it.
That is 3:56:20
